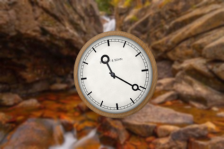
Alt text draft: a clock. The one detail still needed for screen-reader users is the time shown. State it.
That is 11:21
